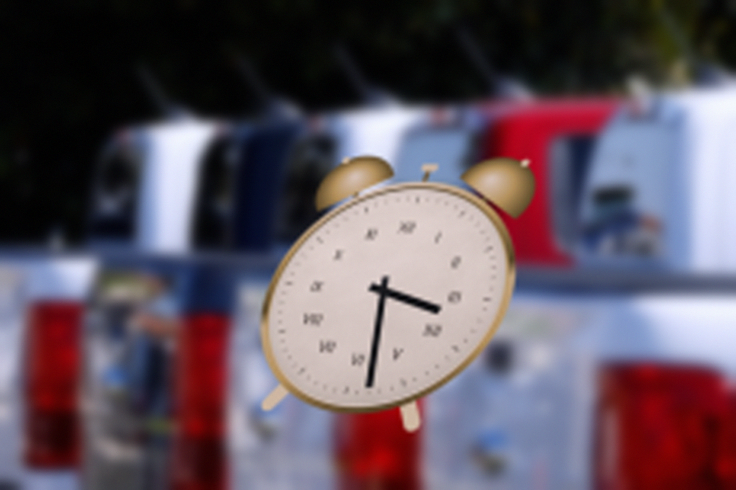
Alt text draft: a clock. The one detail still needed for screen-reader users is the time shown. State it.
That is 3:28
